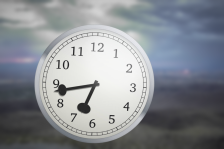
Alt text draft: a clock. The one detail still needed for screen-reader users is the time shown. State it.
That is 6:43
